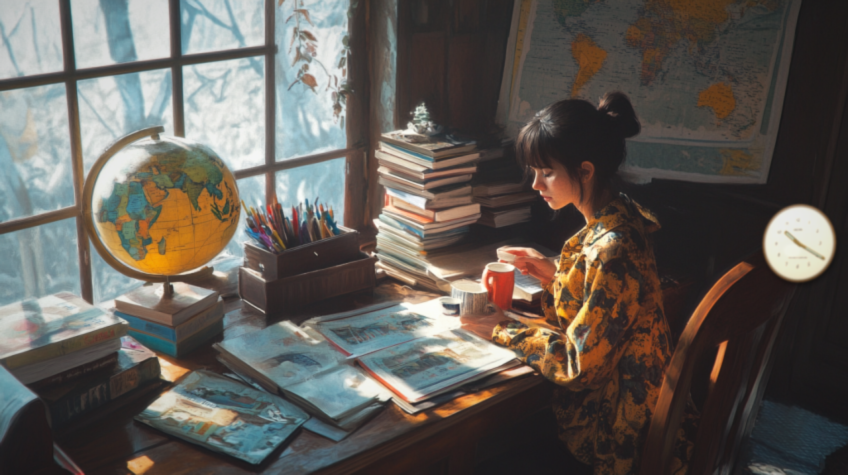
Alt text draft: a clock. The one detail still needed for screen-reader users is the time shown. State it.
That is 10:20
